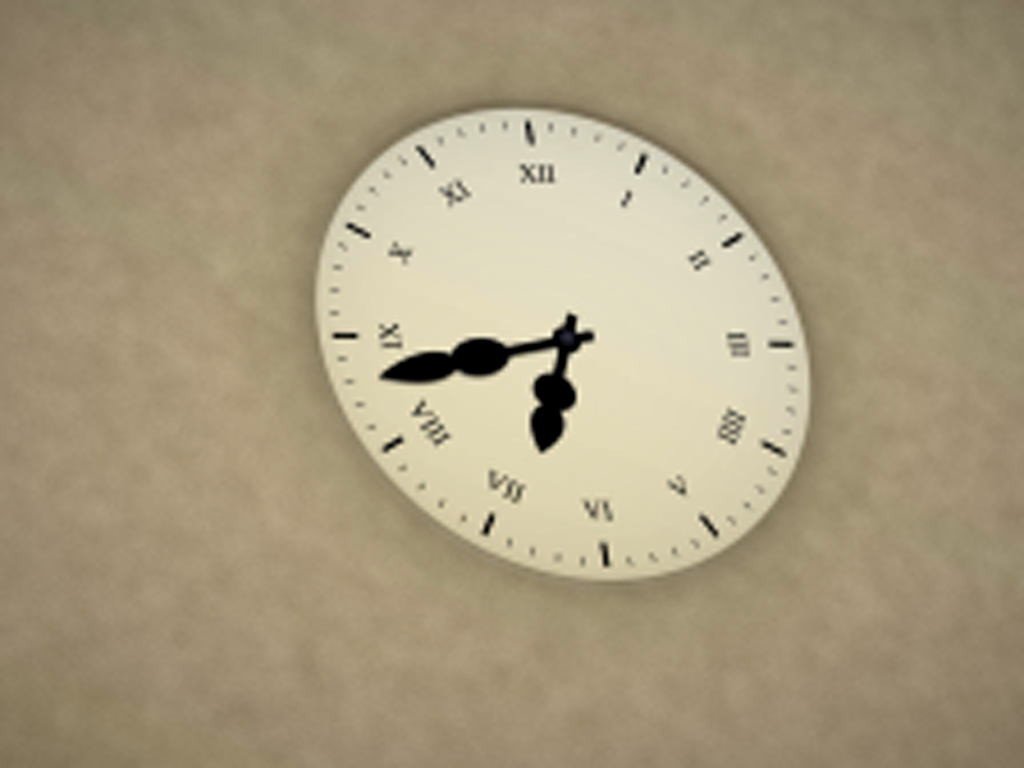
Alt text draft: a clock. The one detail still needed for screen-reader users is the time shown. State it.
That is 6:43
